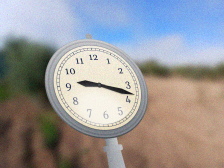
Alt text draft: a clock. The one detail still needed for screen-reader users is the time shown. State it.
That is 9:18
